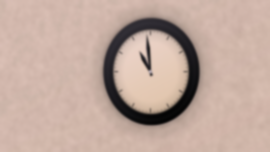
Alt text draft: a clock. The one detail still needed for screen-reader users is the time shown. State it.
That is 10:59
